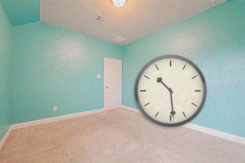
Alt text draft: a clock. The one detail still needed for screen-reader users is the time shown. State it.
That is 10:29
